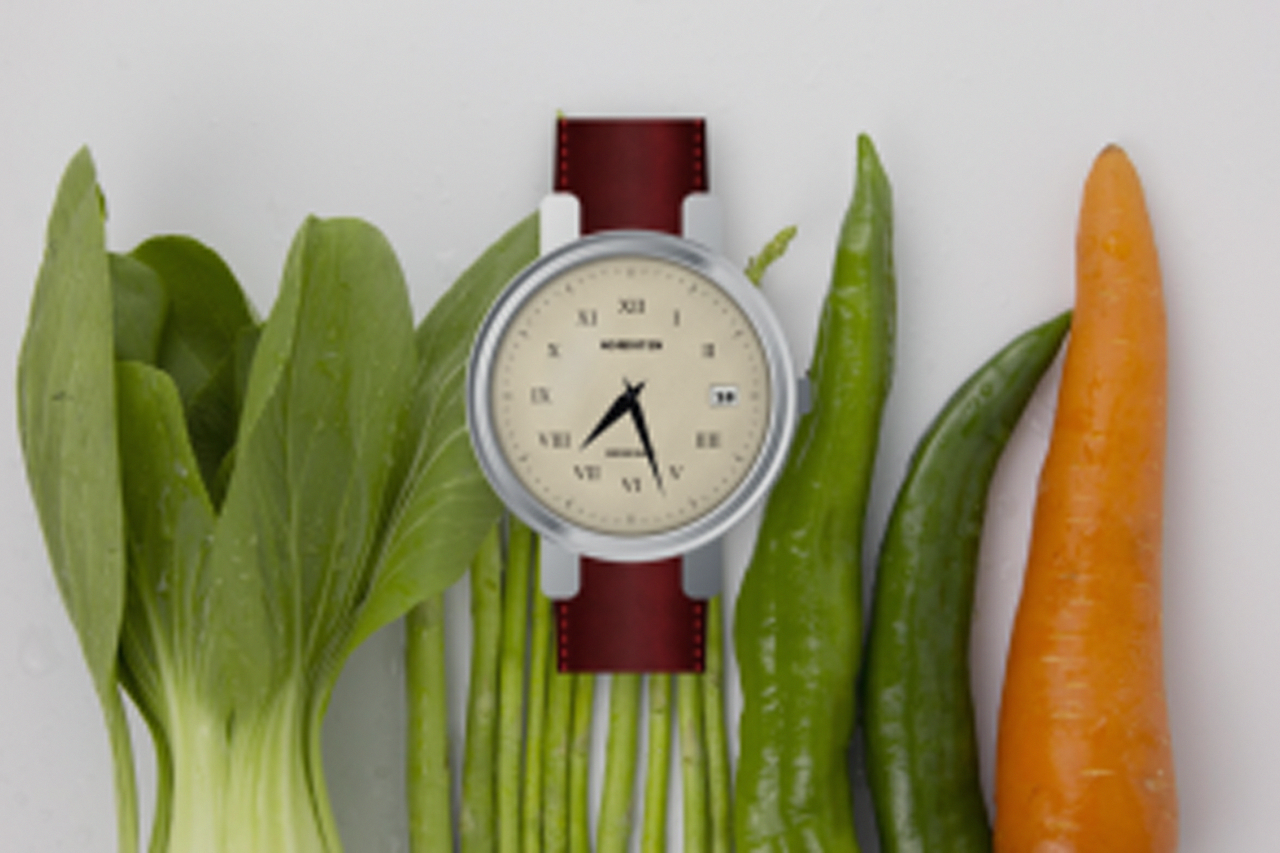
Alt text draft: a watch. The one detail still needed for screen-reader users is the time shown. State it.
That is 7:27
